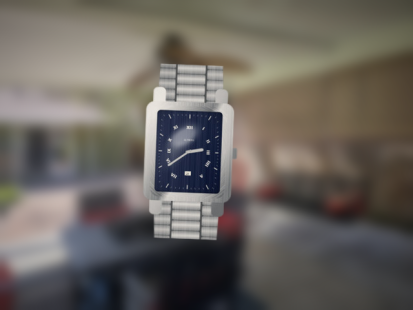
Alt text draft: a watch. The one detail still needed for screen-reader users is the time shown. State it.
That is 2:39
